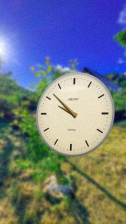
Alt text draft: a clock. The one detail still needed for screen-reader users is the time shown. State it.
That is 9:52
